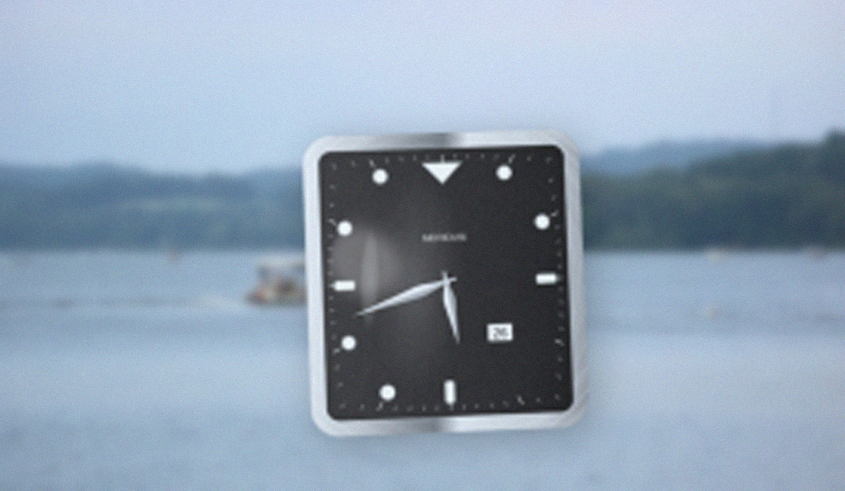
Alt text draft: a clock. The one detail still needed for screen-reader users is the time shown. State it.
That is 5:42
